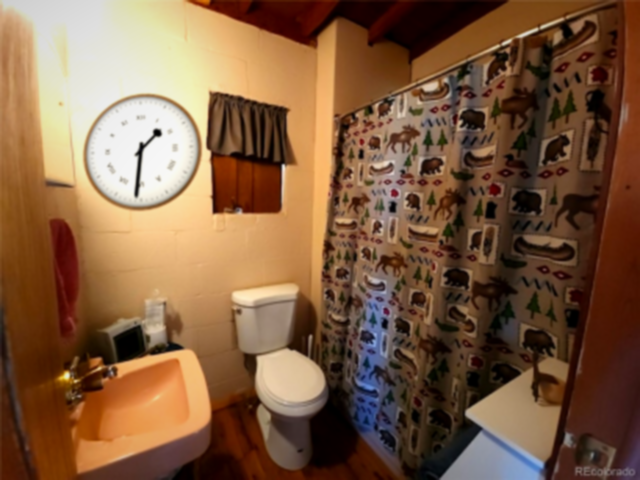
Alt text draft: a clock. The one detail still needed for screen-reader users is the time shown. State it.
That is 1:31
